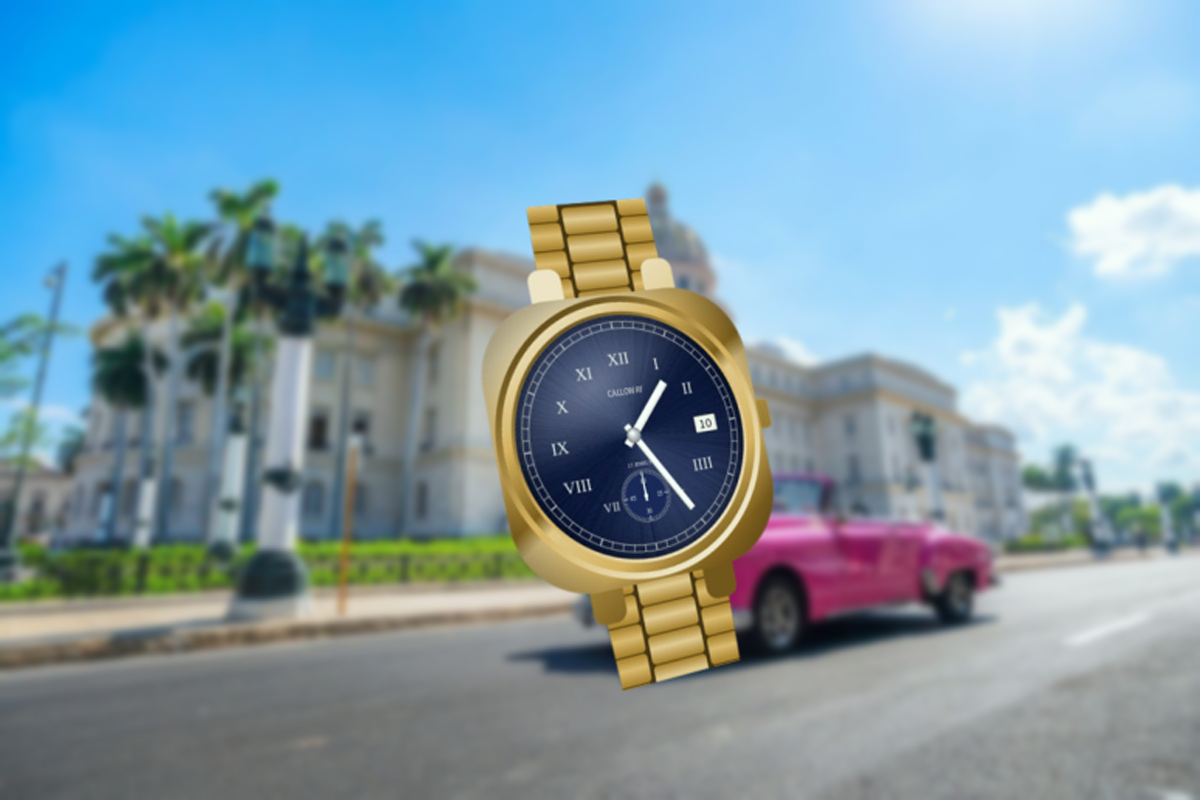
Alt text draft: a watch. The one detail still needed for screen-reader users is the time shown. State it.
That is 1:25
